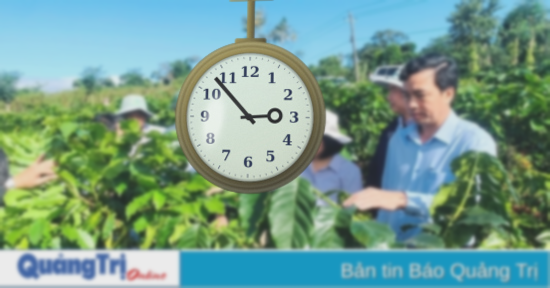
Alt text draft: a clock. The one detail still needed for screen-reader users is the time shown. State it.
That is 2:53
